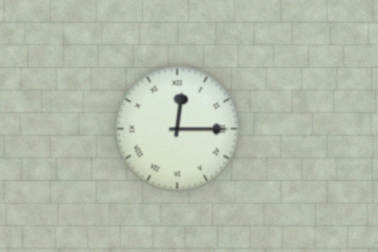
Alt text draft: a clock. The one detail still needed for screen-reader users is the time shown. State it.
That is 12:15
